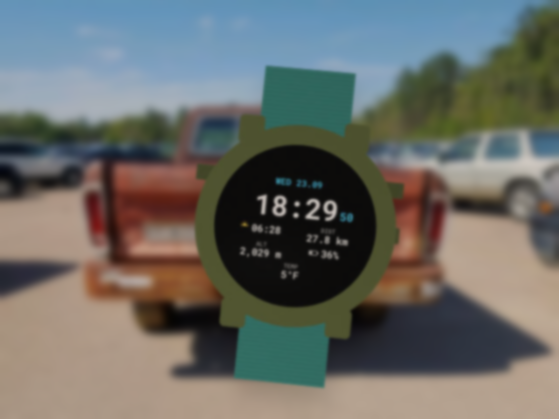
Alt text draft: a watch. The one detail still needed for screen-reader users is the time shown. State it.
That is 18:29:50
